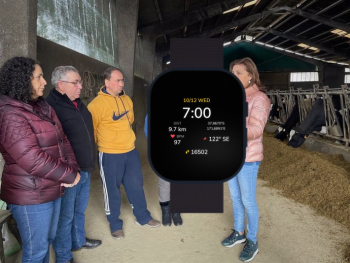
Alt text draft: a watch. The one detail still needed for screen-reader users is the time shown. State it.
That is 7:00
